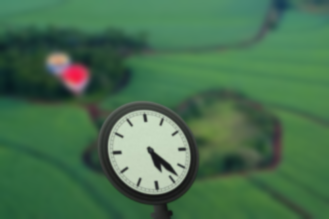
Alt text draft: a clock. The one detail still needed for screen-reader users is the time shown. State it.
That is 5:23
